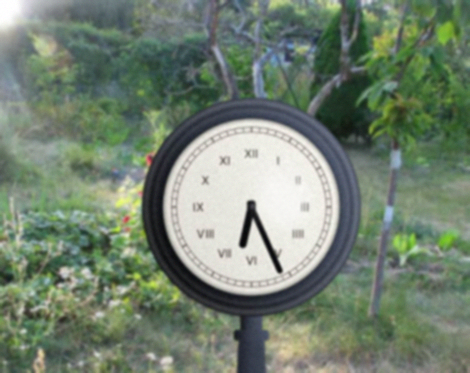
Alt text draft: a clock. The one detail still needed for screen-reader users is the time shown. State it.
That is 6:26
